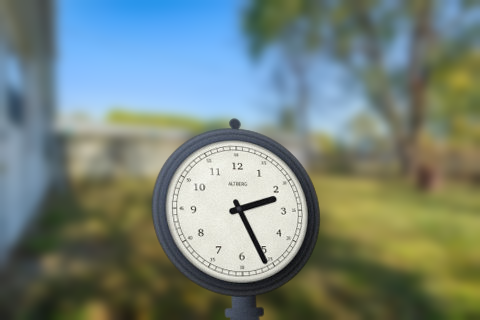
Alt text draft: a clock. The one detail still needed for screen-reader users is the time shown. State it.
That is 2:26
